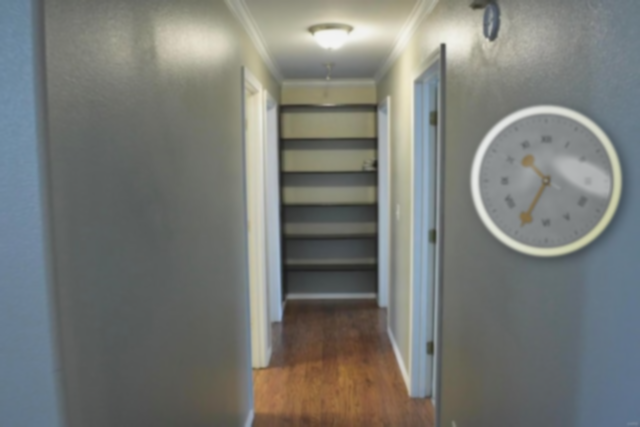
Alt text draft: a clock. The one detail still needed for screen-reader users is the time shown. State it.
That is 10:34:50
